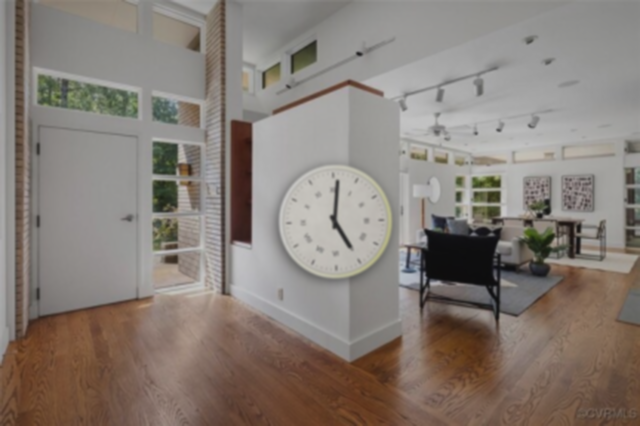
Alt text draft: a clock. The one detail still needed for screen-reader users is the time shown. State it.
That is 5:01
